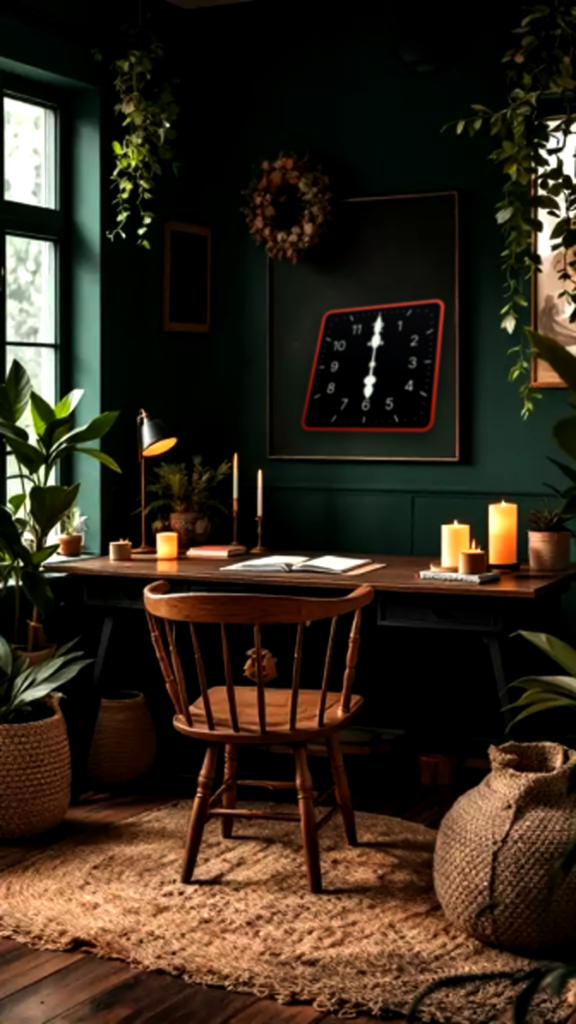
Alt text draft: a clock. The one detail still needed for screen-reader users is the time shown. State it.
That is 6:00
